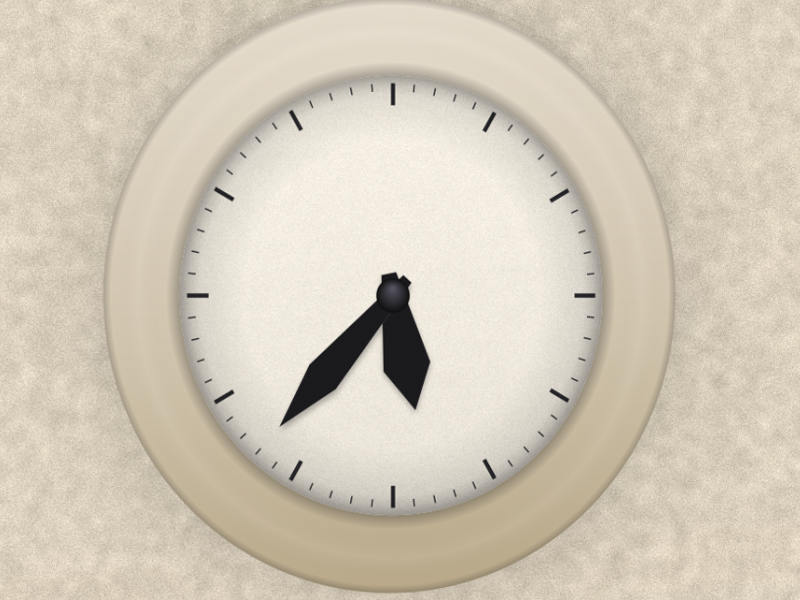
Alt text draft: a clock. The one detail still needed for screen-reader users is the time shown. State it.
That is 5:37
